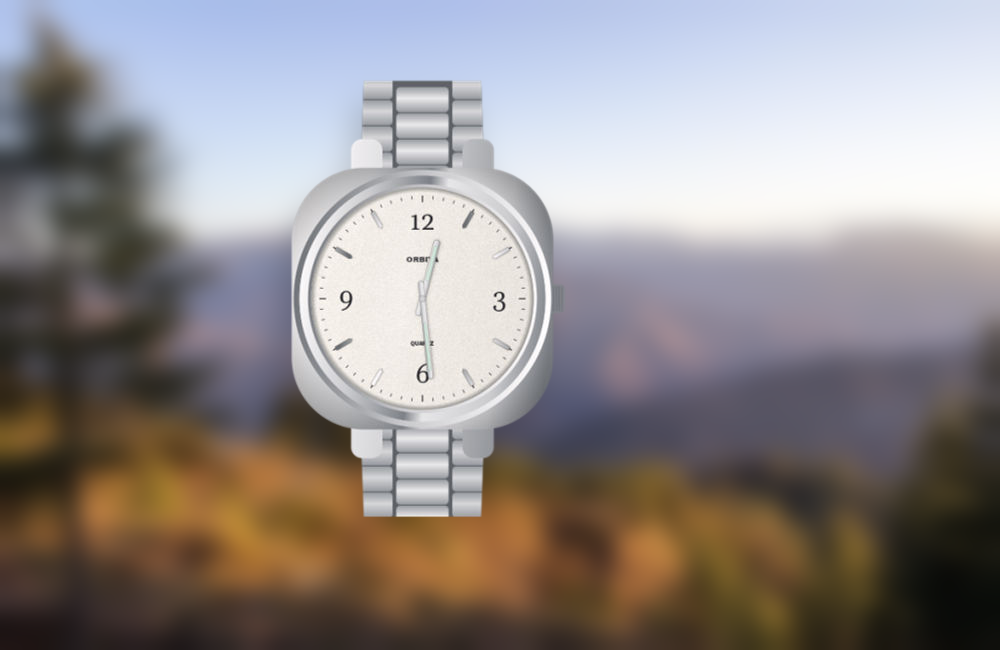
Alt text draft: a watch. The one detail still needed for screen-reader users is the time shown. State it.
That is 12:29
